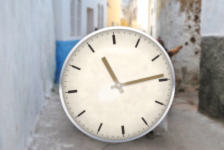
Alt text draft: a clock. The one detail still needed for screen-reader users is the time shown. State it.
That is 11:14
